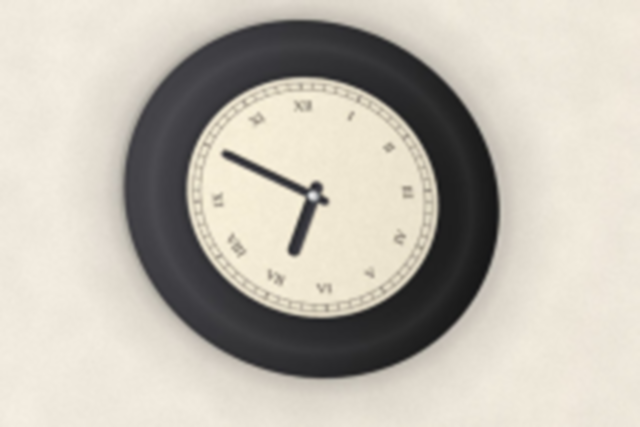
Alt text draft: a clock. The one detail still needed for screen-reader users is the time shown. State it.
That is 6:50
